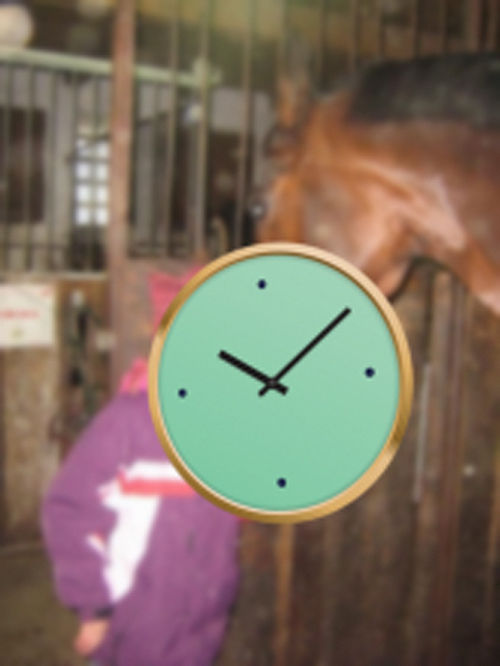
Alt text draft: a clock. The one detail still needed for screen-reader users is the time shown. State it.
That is 10:09
